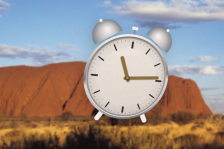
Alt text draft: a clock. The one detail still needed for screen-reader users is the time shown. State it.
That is 11:14
